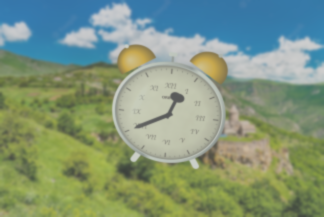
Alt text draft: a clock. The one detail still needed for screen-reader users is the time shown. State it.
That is 12:40
